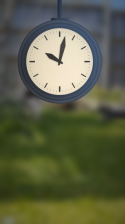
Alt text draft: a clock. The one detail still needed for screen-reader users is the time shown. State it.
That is 10:02
